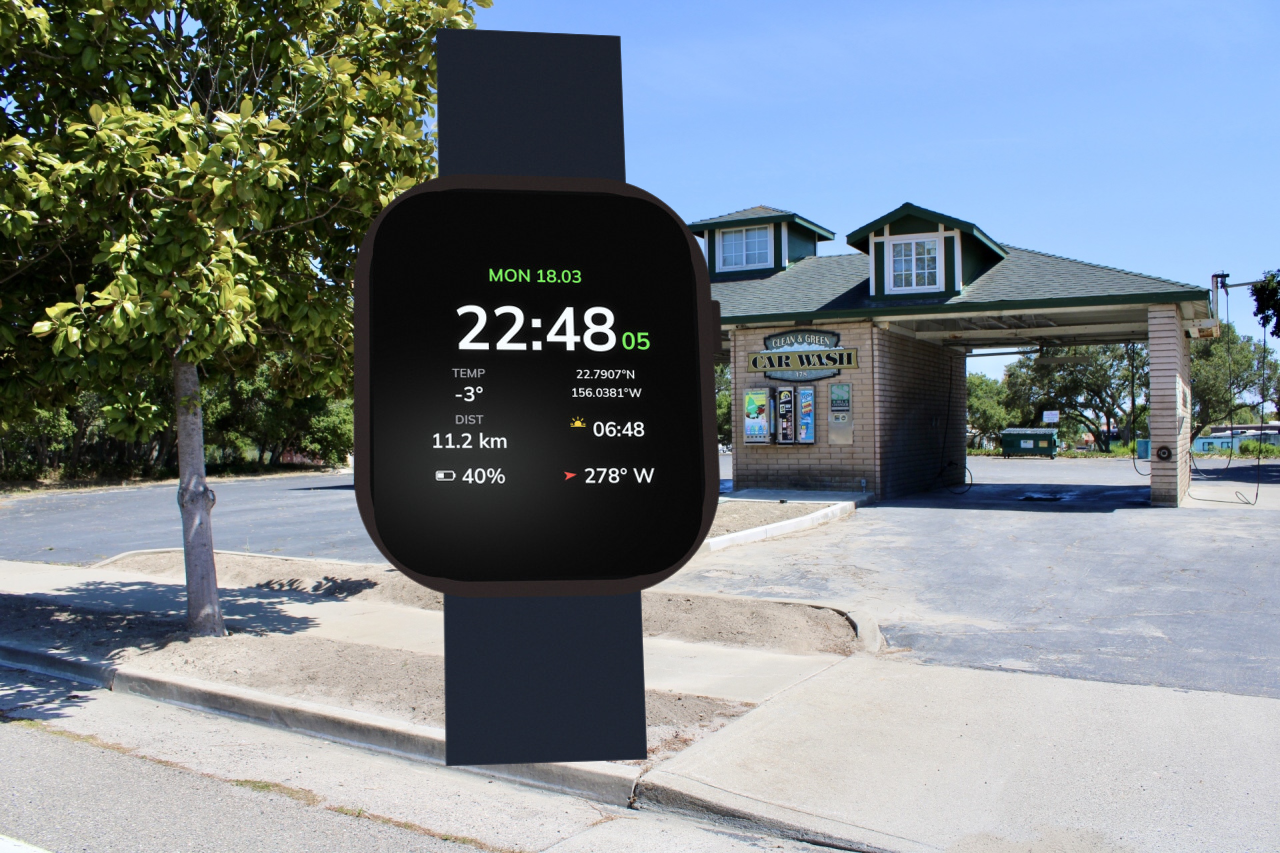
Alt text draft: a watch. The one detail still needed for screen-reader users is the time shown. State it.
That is 22:48:05
